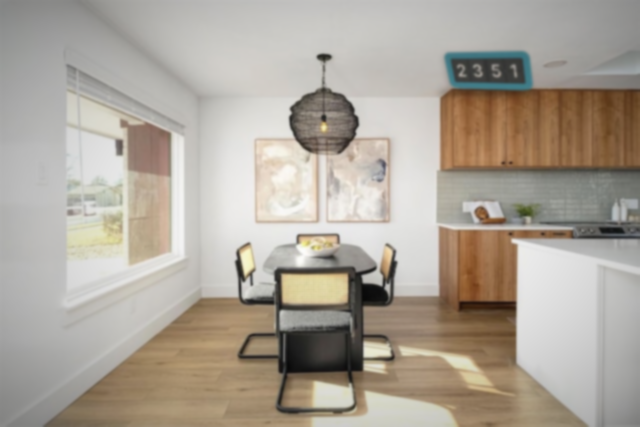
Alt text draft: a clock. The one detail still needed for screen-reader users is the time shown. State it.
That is 23:51
